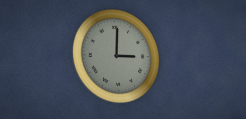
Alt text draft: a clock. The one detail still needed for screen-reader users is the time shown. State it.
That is 3:01
